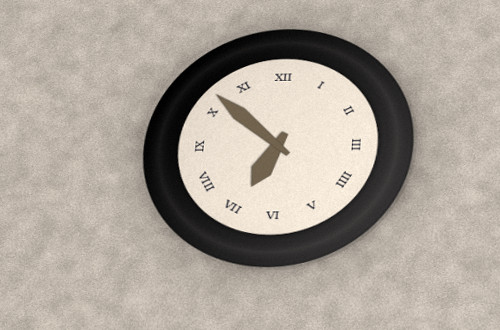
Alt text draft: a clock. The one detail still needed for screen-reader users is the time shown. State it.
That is 6:52
